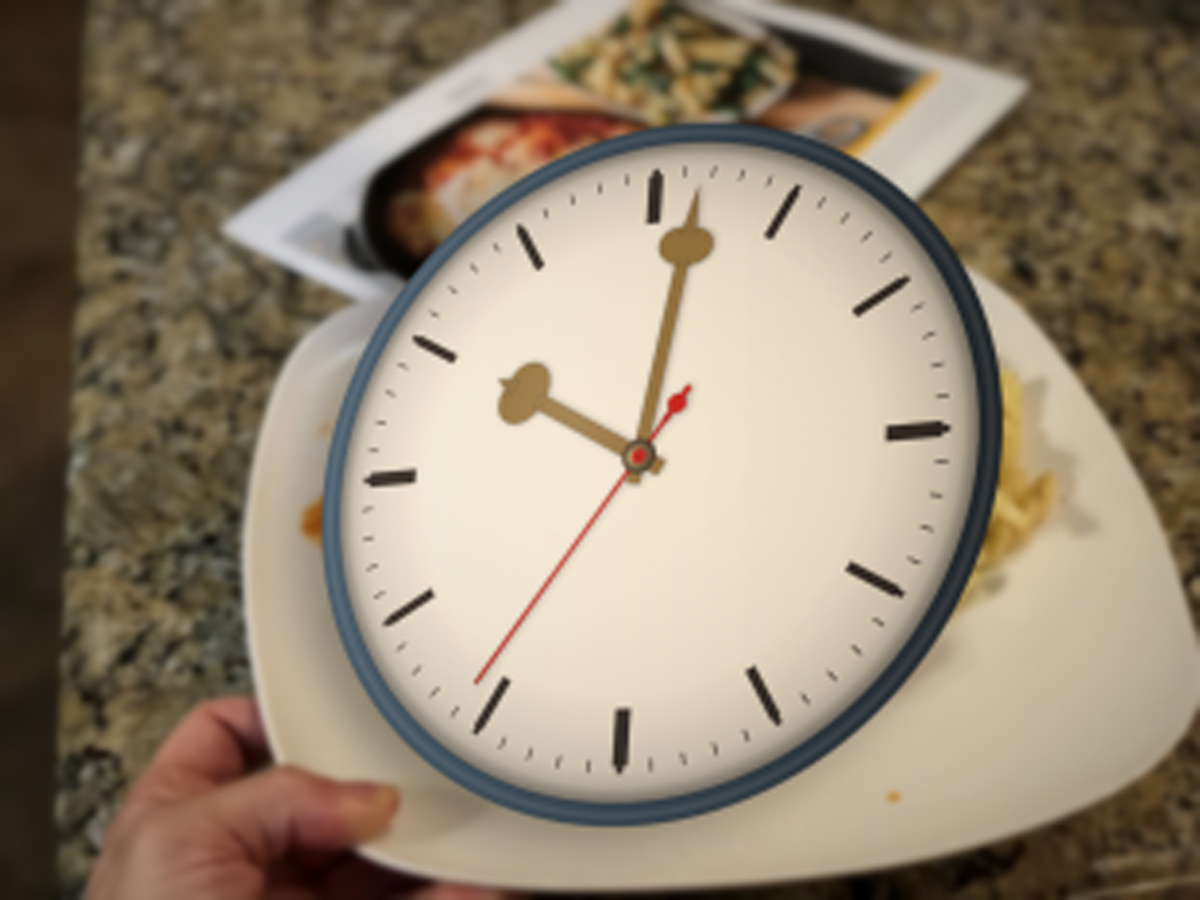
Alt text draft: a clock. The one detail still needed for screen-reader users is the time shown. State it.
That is 10:01:36
